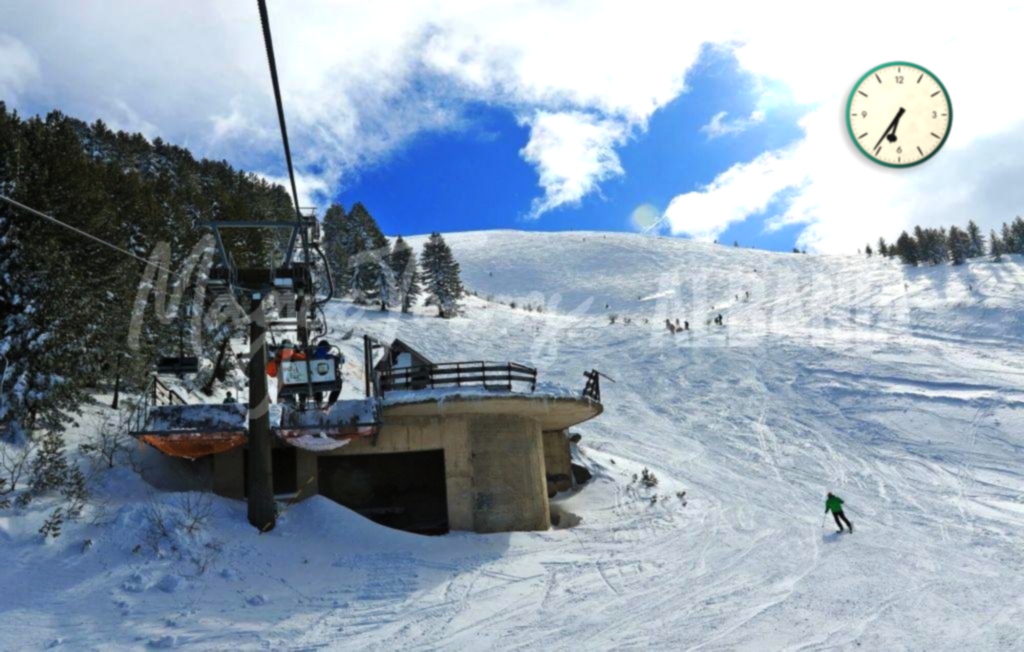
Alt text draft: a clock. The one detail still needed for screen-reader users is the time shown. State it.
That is 6:36
